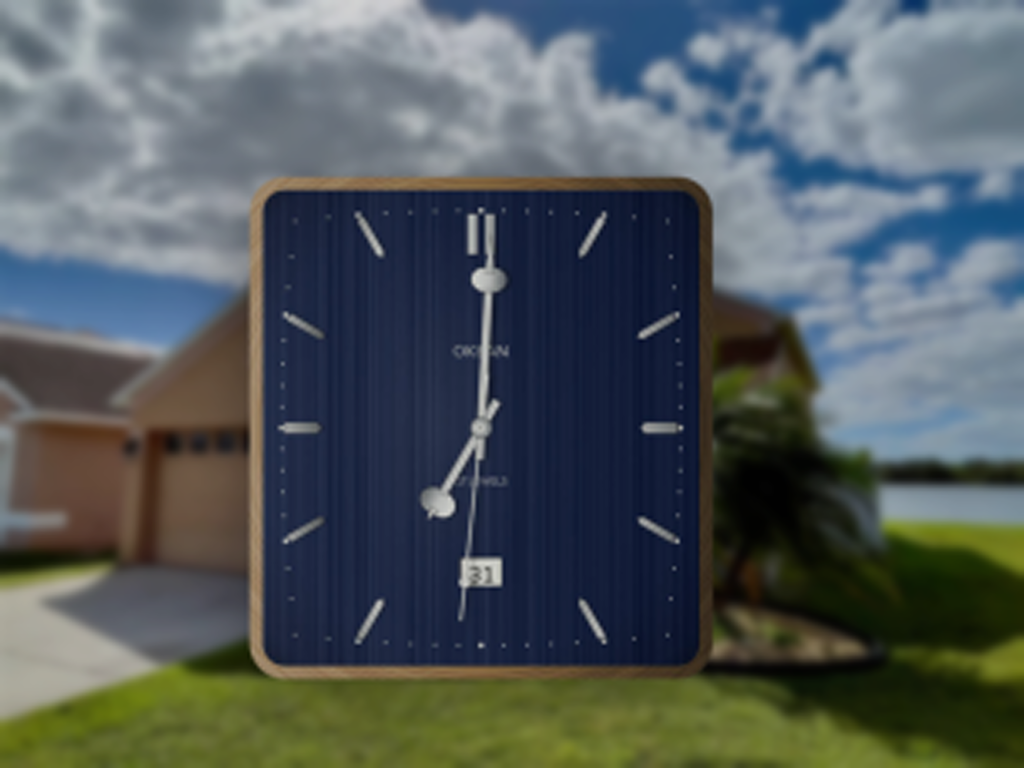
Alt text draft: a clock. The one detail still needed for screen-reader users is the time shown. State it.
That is 7:00:31
